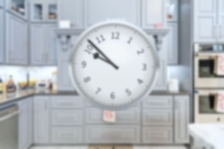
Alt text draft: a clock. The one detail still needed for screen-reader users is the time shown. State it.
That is 9:52
